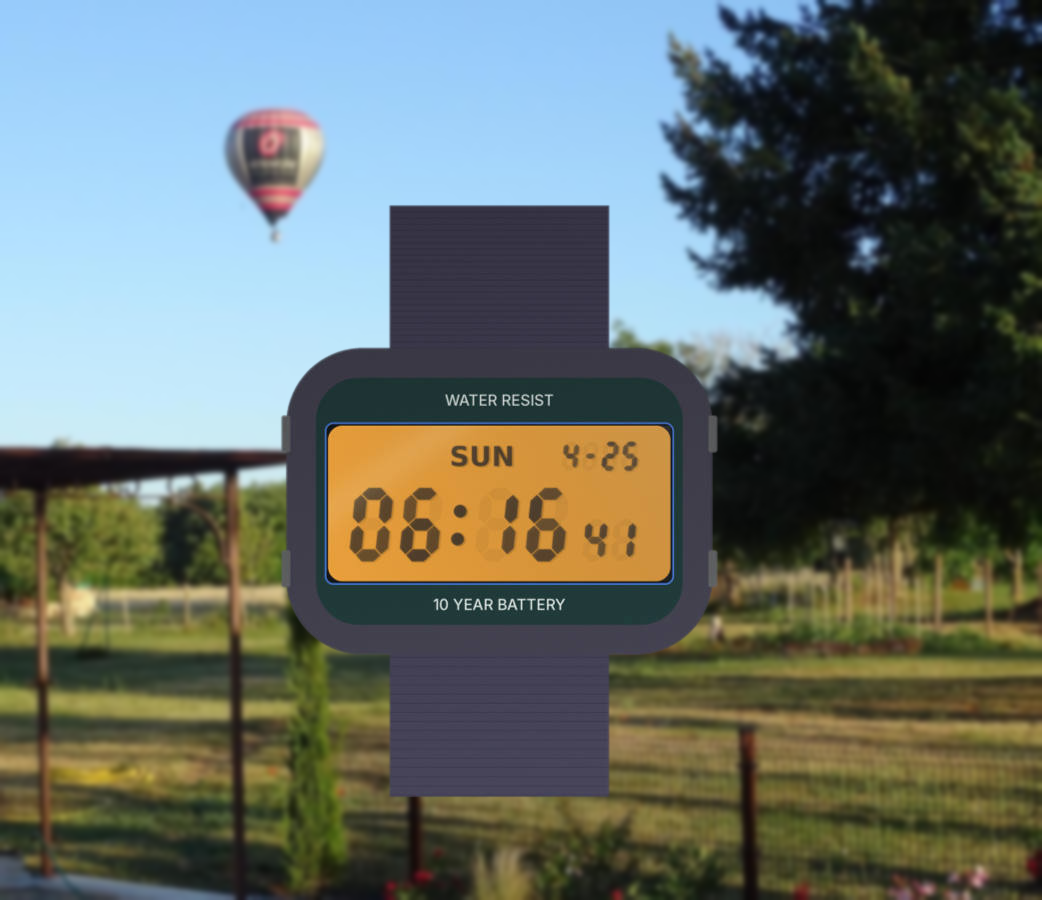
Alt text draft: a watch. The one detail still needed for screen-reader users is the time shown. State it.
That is 6:16:41
